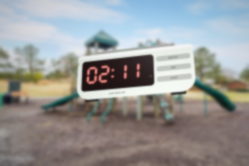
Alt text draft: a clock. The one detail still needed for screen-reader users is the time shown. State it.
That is 2:11
